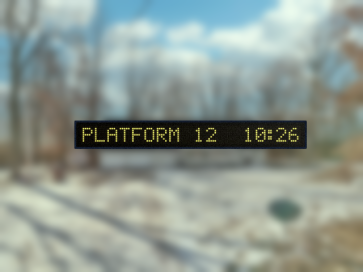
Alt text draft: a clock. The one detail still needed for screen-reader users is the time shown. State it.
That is 10:26
